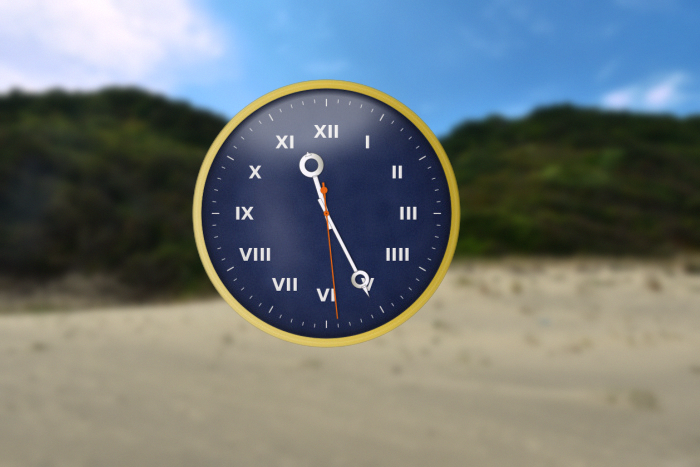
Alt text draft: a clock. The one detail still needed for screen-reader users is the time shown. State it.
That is 11:25:29
